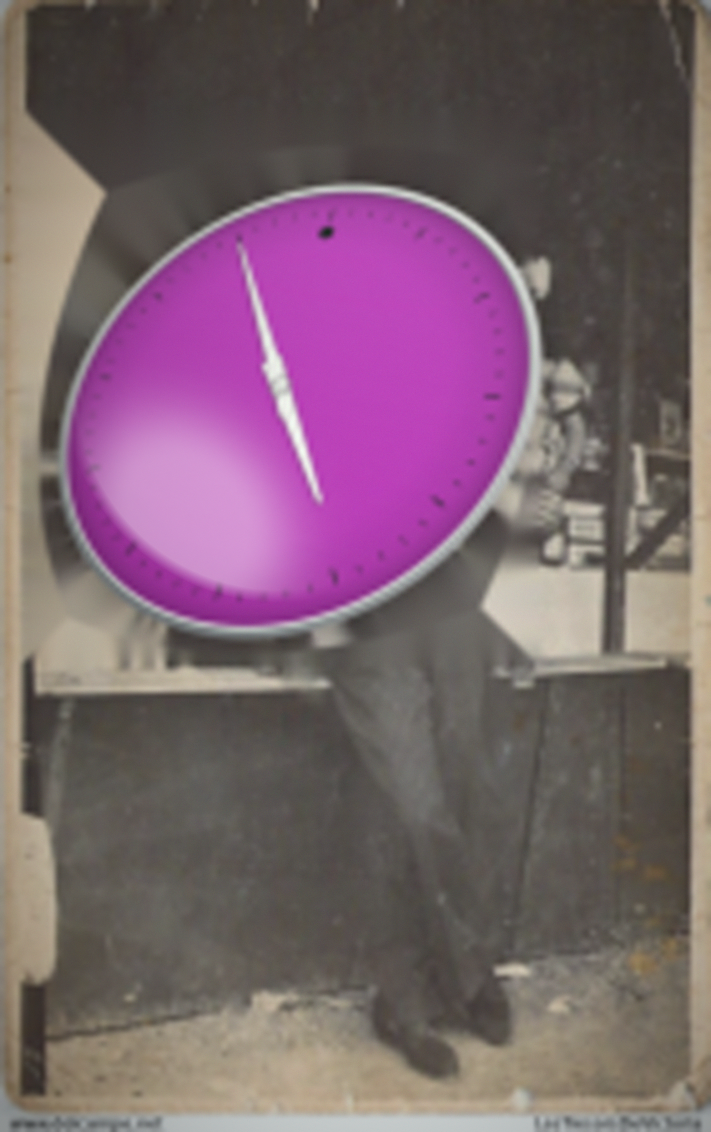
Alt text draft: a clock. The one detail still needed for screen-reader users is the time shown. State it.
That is 4:55
